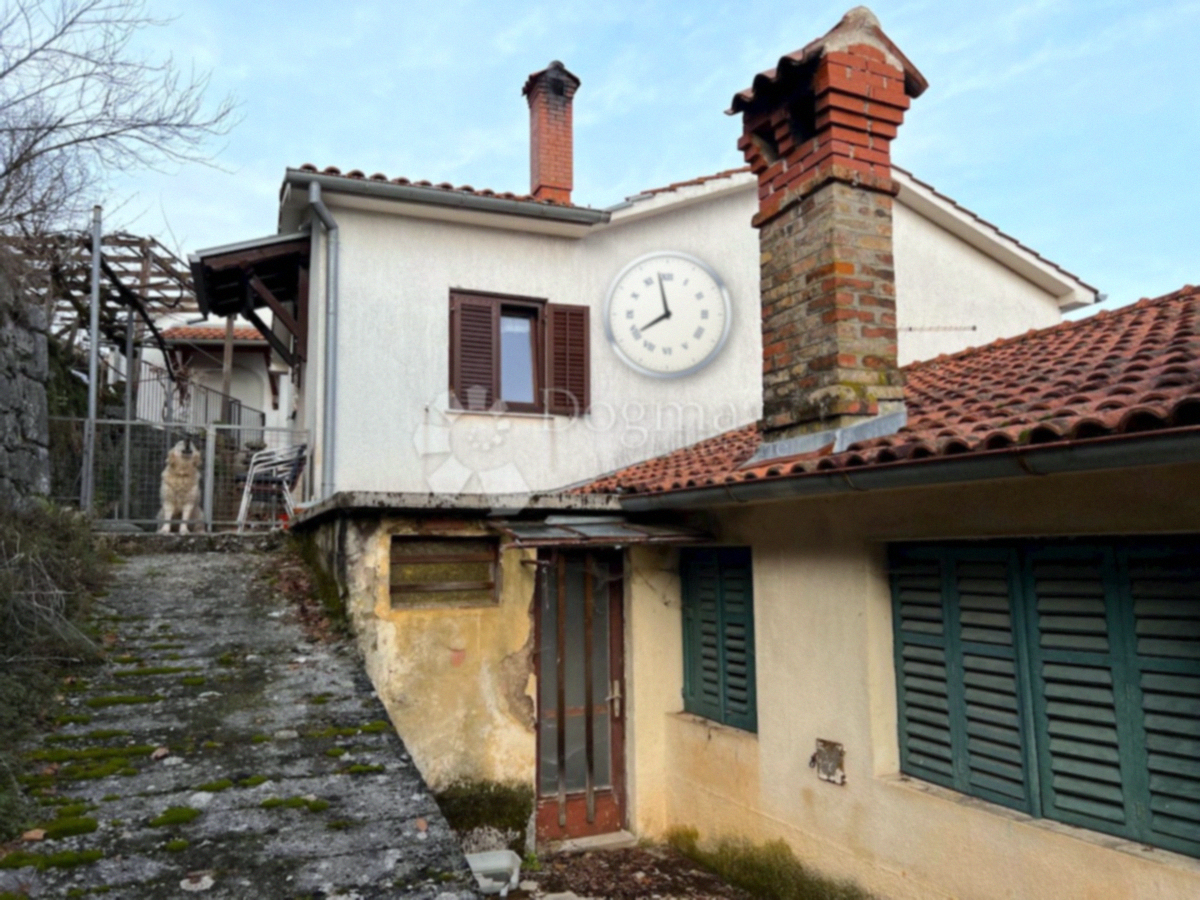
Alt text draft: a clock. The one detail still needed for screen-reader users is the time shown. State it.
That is 7:58
